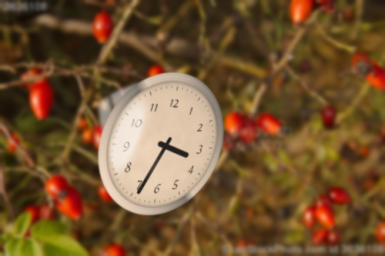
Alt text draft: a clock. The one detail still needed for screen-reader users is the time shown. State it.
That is 3:34
